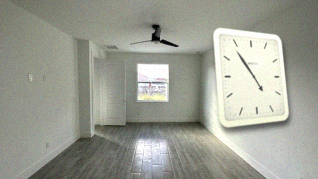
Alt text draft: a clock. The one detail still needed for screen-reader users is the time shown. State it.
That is 4:54
